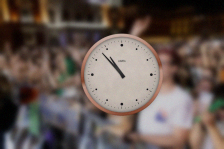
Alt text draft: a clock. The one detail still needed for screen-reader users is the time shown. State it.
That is 10:53
